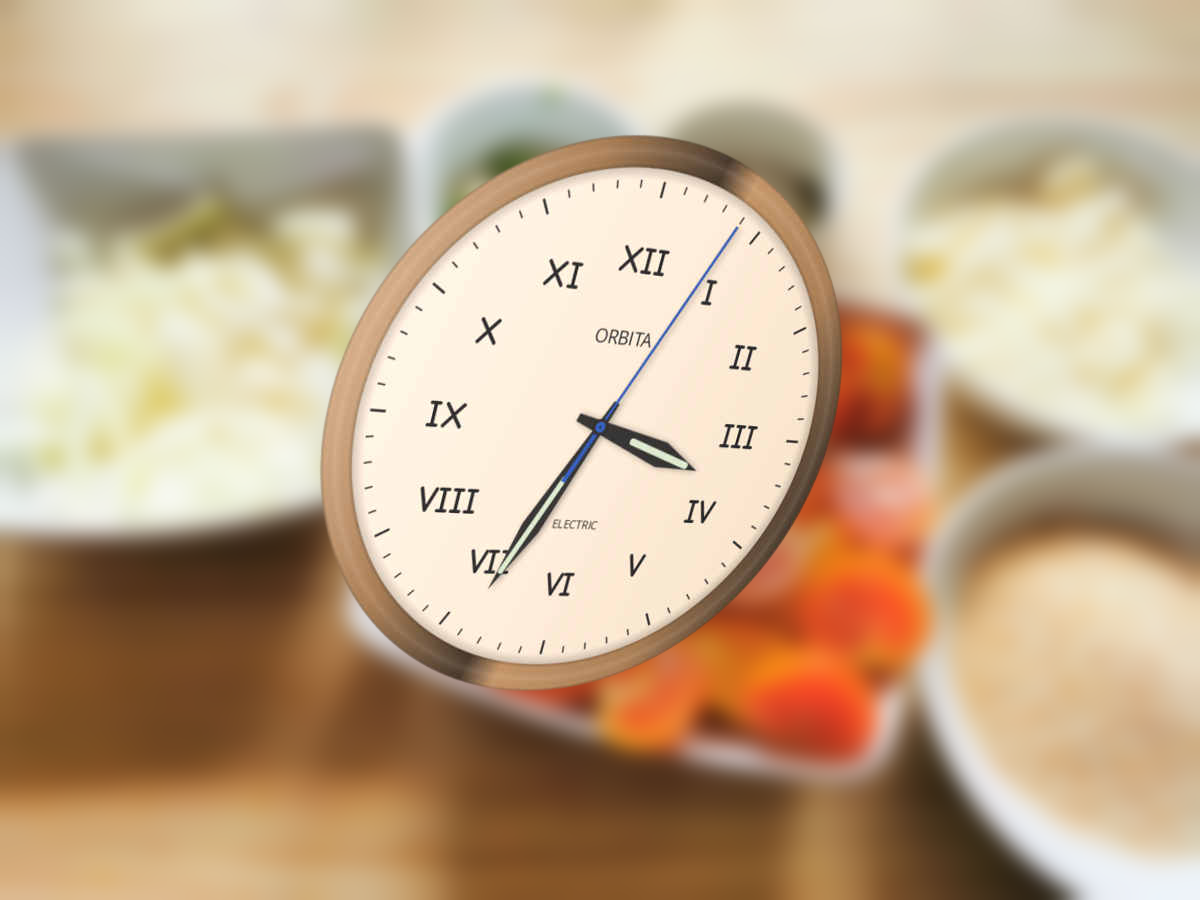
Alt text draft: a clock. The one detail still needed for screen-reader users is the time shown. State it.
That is 3:34:04
